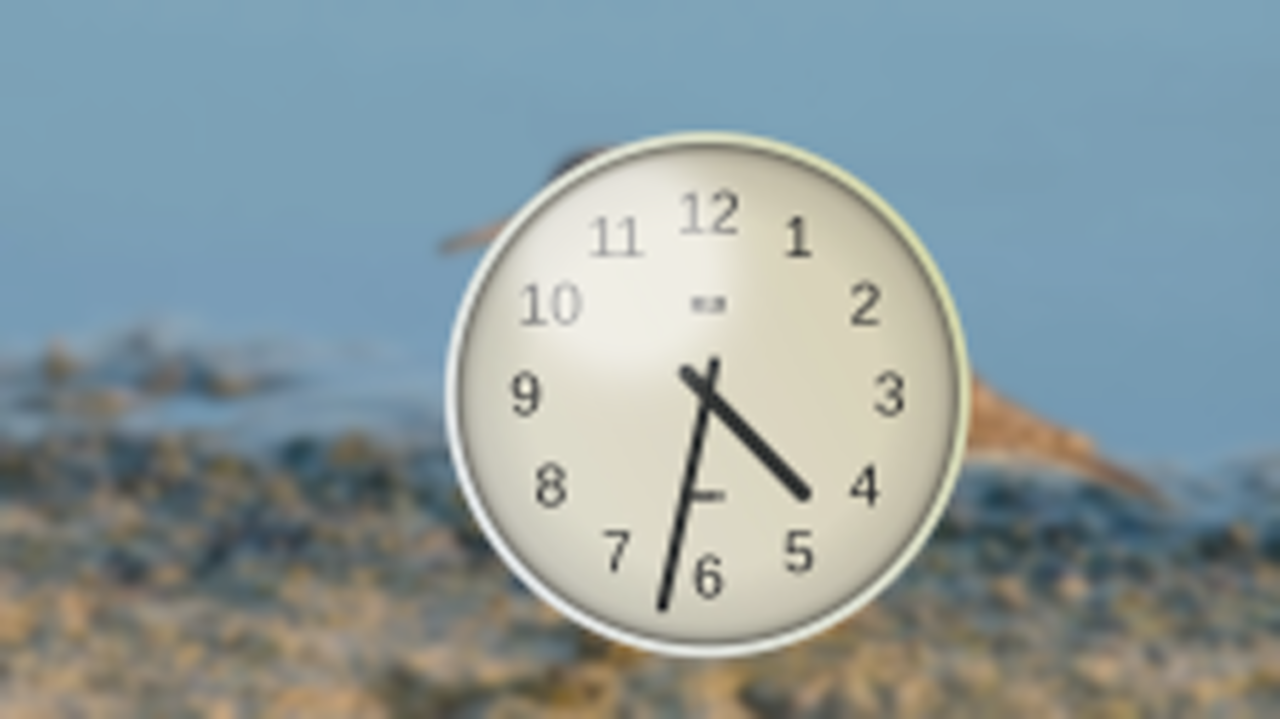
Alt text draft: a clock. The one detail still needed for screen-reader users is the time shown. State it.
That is 4:32
